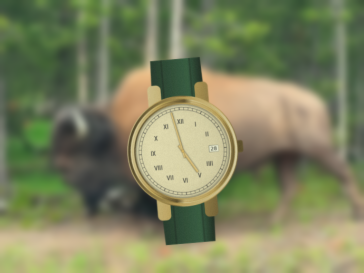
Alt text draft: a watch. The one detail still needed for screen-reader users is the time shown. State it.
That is 4:58
